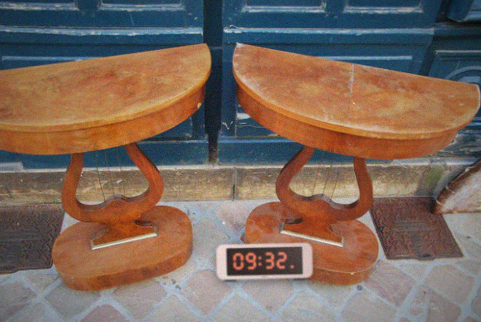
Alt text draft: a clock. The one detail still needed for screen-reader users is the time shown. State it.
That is 9:32
